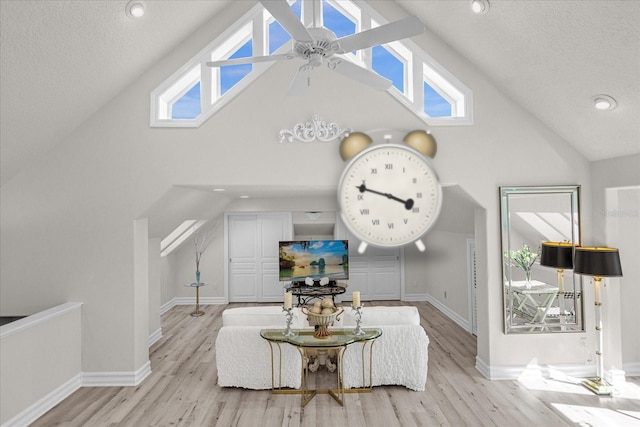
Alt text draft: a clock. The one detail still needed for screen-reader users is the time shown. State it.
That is 3:48
